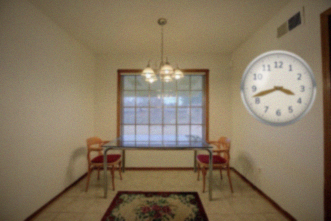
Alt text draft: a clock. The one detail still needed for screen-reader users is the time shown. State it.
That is 3:42
